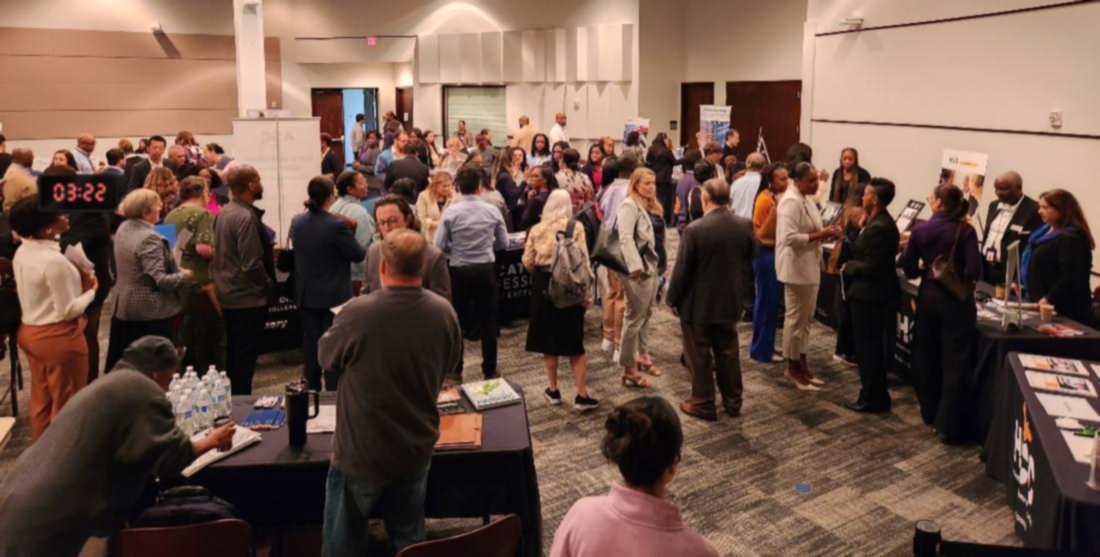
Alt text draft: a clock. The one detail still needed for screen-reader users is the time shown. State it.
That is 3:22
